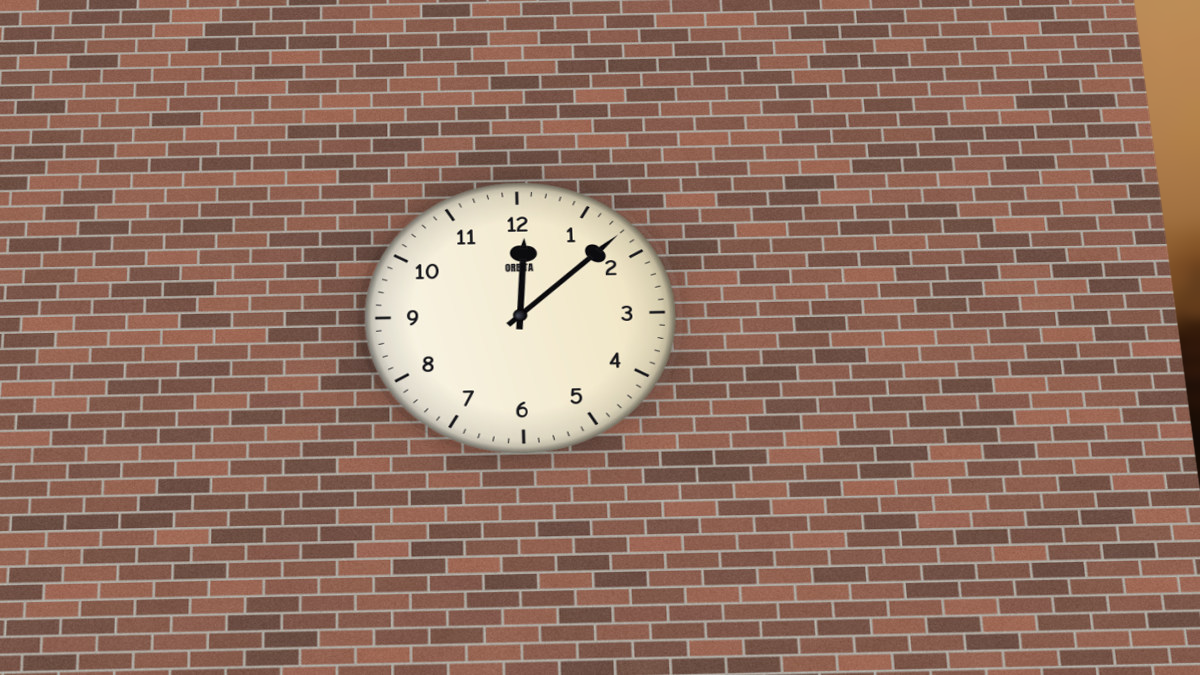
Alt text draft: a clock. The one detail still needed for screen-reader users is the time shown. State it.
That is 12:08
